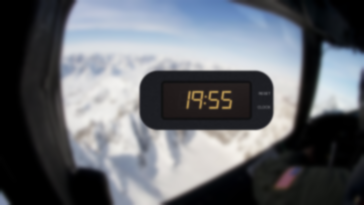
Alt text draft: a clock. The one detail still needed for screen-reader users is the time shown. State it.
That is 19:55
